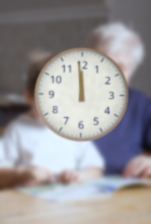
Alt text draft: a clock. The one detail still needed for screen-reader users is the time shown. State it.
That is 11:59
